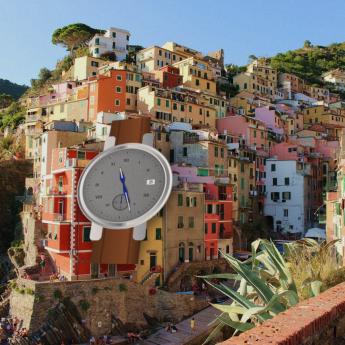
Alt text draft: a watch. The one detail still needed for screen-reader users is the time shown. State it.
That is 11:27
